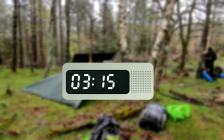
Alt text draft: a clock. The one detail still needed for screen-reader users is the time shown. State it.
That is 3:15
